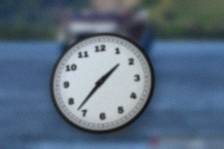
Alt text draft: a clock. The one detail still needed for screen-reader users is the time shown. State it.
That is 1:37
